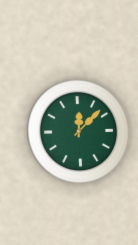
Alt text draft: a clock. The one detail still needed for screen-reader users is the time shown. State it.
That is 12:08
